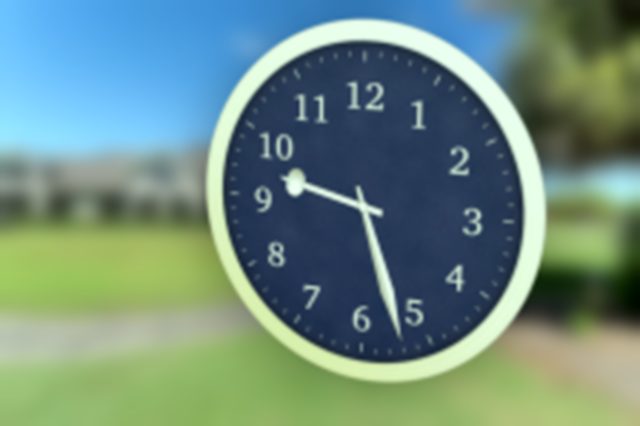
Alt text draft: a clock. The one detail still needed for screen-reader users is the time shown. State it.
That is 9:27
